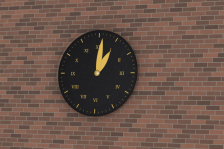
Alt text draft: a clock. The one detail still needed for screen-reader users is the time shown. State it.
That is 1:01
